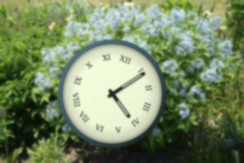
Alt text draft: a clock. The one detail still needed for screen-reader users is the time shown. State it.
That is 4:06
